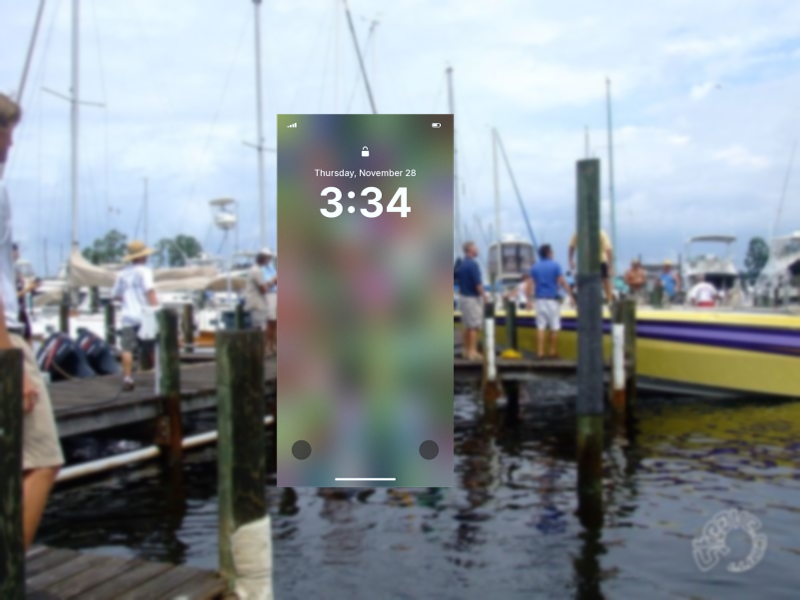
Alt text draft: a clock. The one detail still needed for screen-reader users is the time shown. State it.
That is 3:34
